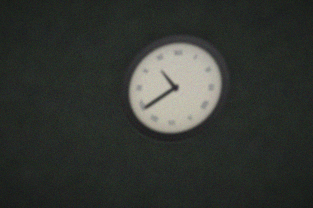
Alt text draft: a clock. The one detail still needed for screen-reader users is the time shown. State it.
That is 10:39
